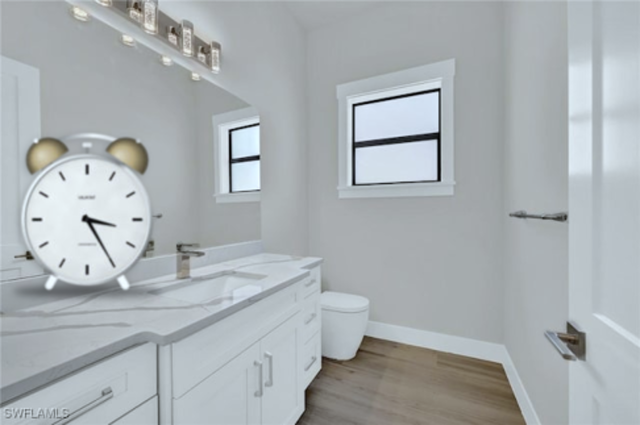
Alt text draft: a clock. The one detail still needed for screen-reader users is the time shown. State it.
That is 3:25
